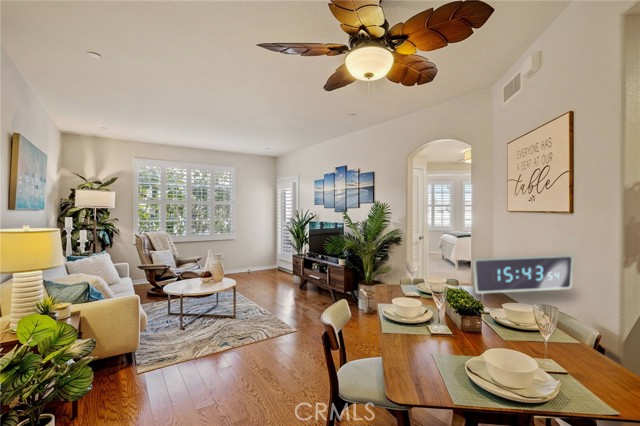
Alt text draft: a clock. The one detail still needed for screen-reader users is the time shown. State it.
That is 15:43
